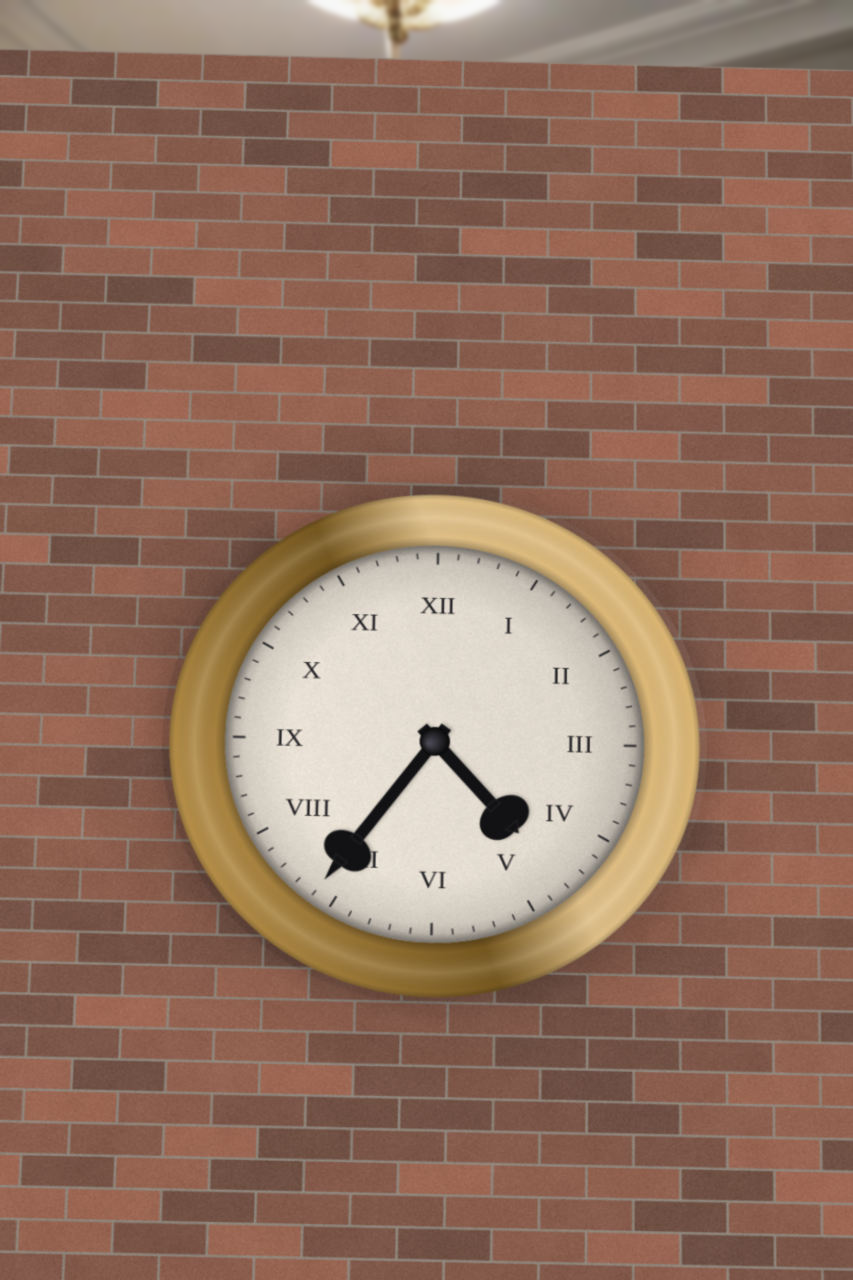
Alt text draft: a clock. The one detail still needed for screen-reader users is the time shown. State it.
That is 4:36
